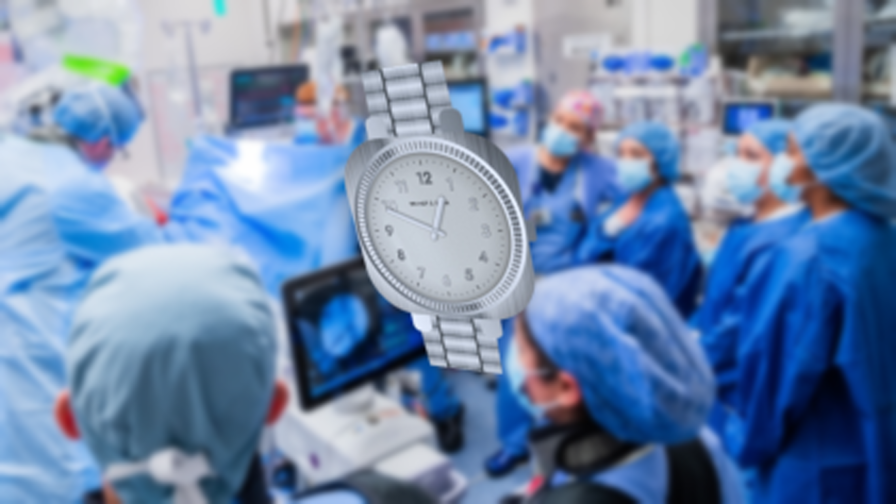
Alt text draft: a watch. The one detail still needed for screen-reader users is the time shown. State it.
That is 12:49
